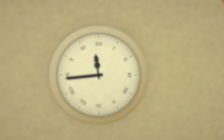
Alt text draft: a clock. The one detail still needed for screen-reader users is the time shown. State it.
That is 11:44
